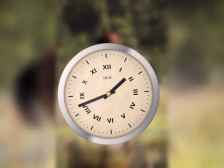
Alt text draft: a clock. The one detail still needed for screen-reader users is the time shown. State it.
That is 1:42
